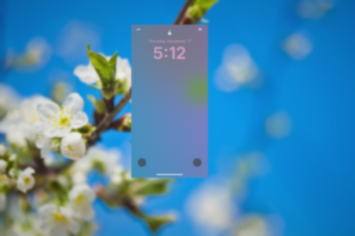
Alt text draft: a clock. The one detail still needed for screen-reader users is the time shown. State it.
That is 5:12
